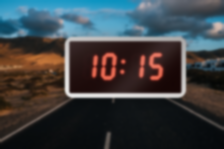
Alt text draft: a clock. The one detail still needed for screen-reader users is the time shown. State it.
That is 10:15
